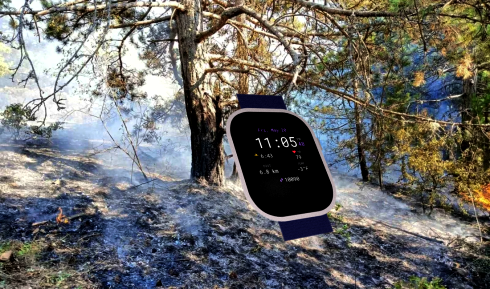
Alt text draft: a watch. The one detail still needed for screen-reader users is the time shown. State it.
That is 11:05
